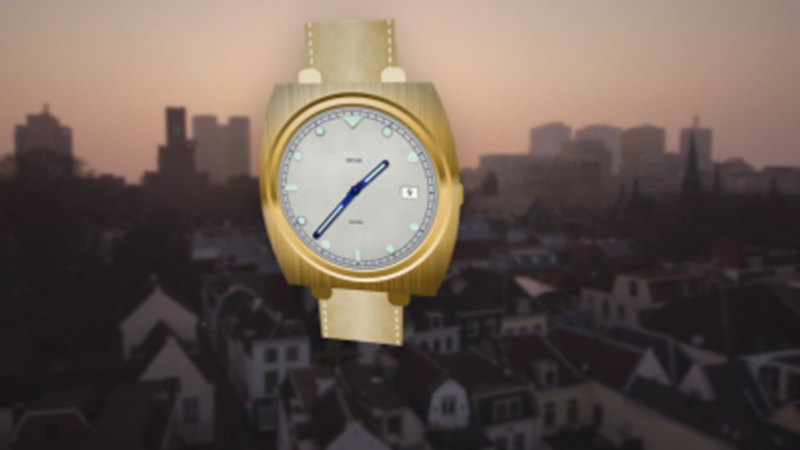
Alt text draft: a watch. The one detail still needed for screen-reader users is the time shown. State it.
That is 1:37
